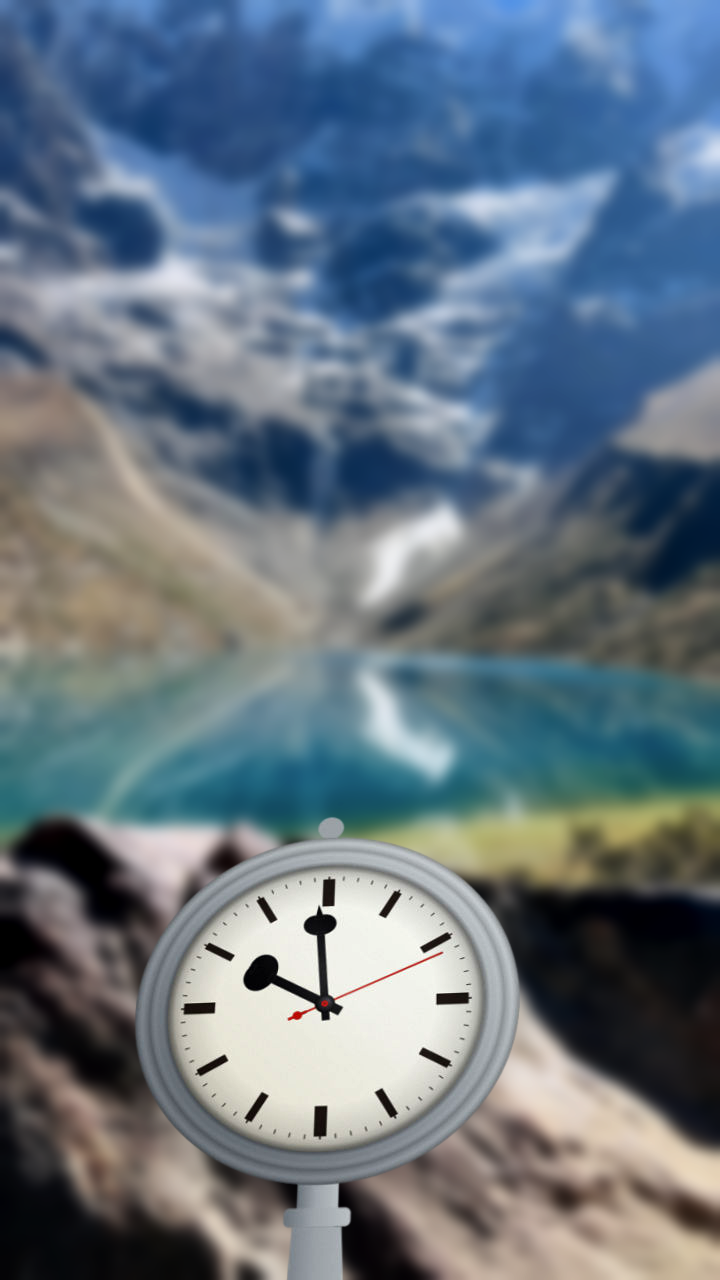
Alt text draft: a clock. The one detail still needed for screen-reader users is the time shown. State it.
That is 9:59:11
